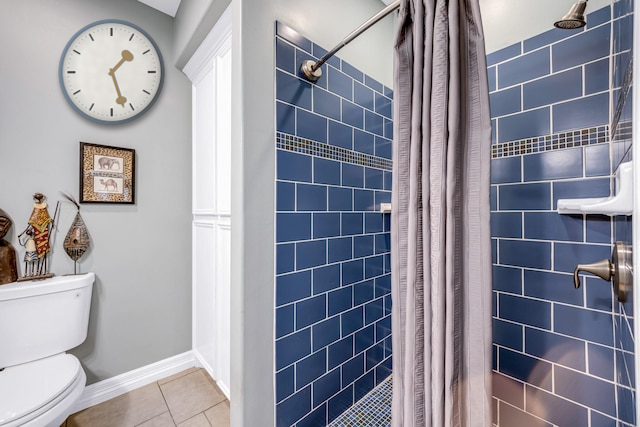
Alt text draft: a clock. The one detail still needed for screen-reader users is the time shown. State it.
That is 1:27
